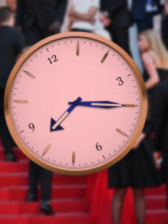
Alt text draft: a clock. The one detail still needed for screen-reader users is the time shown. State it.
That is 8:20
